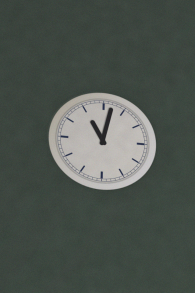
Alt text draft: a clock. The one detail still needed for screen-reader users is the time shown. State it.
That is 11:02
